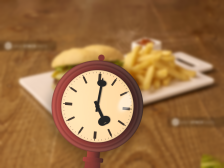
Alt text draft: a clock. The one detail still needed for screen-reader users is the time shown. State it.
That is 5:01
